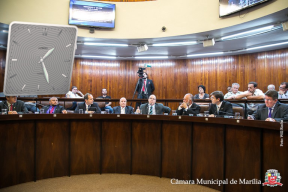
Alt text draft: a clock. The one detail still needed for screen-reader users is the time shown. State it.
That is 1:26
